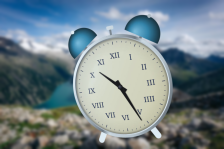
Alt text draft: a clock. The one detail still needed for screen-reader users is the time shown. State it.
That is 10:26
